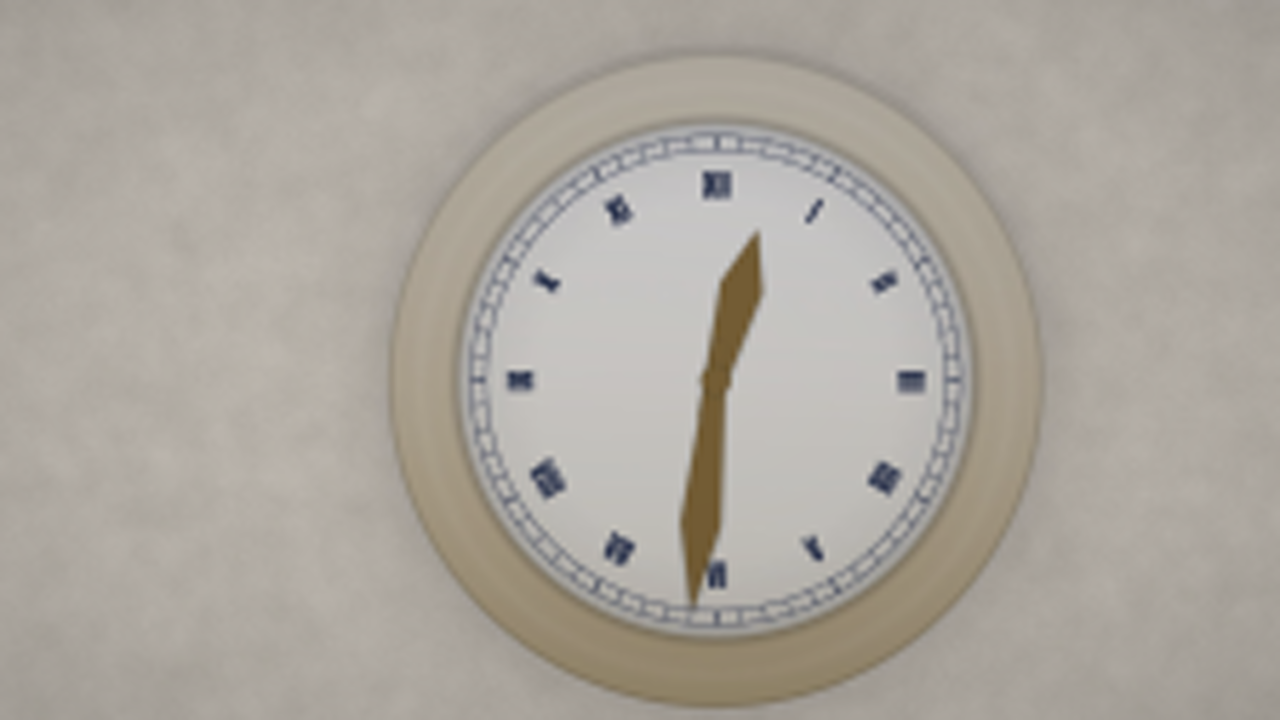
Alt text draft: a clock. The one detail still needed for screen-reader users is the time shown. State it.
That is 12:31
